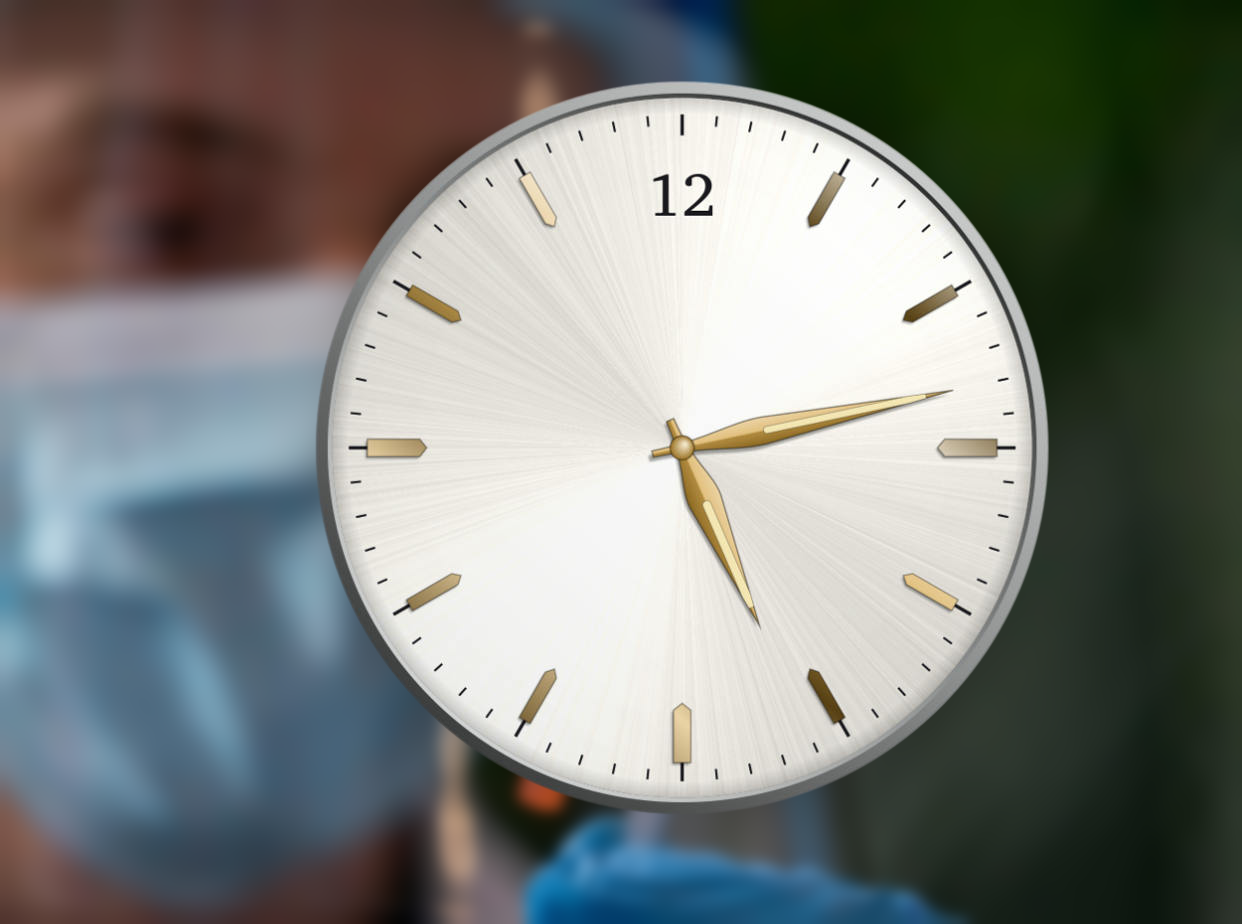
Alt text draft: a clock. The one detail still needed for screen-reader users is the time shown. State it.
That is 5:13
